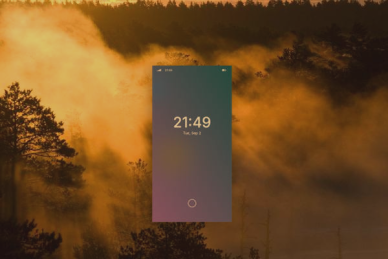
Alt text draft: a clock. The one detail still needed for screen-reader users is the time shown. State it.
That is 21:49
